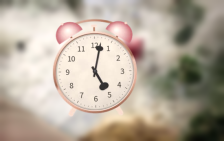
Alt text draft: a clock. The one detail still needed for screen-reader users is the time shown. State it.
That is 5:02
